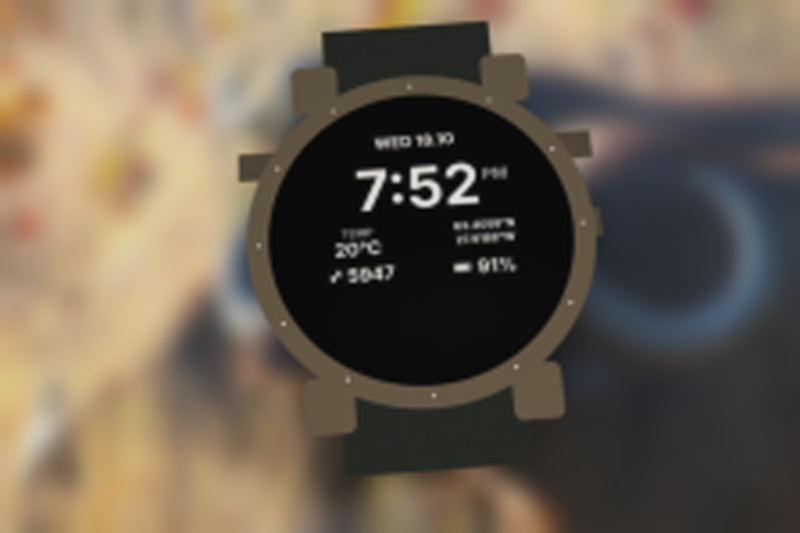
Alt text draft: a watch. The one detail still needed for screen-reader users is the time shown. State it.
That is 7:52
